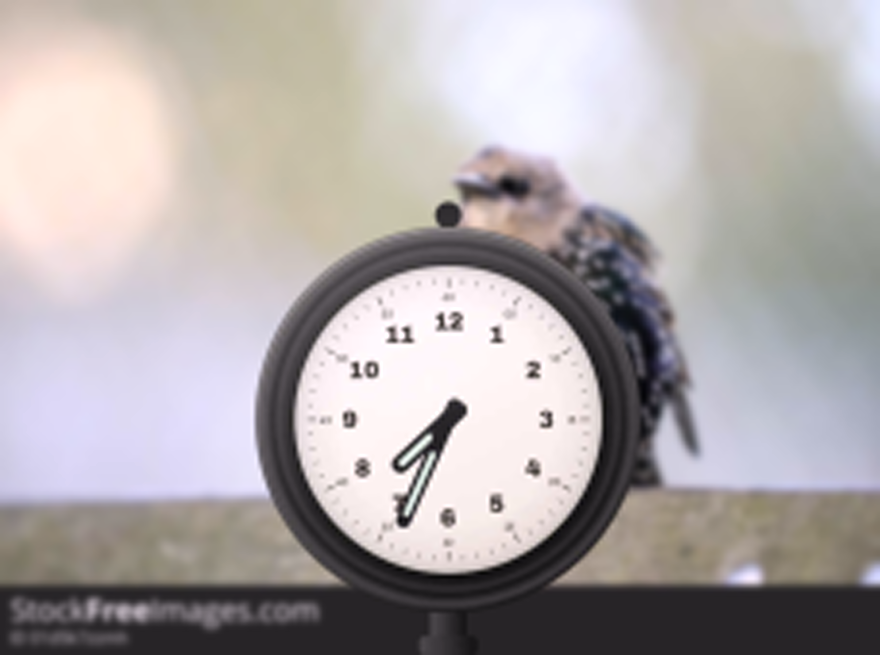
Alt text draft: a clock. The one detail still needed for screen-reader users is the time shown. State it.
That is 7:34
